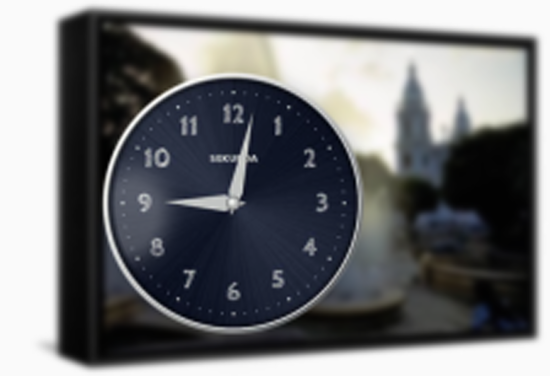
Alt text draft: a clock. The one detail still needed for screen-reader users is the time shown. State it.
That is 9:02
